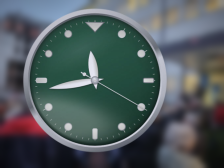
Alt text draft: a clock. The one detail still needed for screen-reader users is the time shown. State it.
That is 11:43:20
